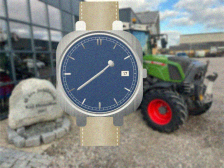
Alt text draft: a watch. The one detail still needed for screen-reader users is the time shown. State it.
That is 1:39
